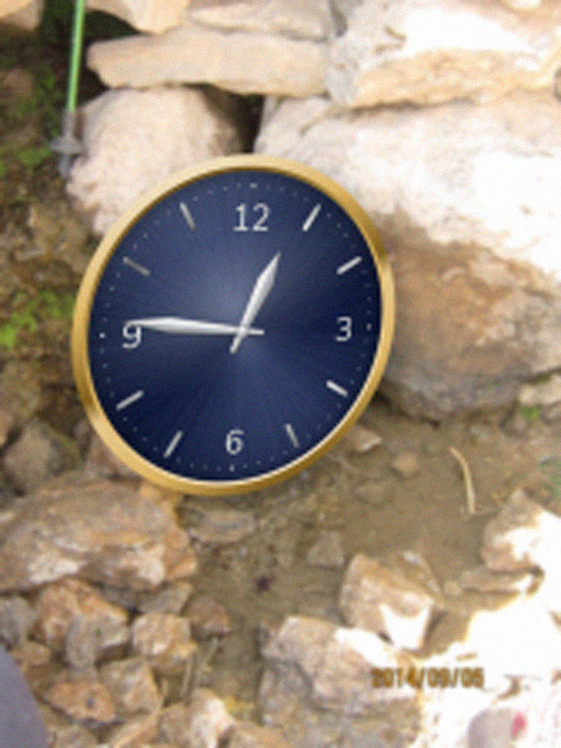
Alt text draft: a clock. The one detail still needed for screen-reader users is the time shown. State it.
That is 12:46
